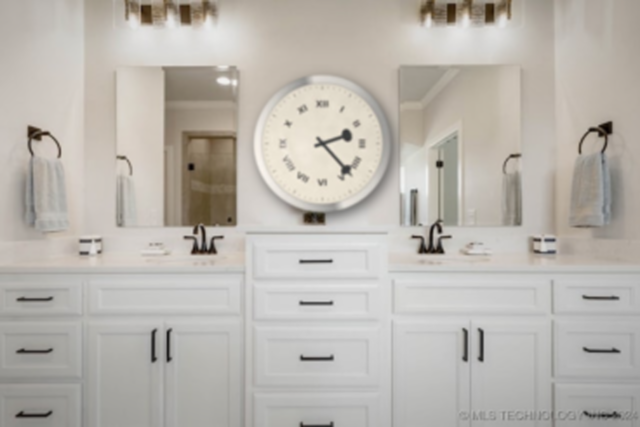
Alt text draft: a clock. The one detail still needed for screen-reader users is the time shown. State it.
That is 2:23
